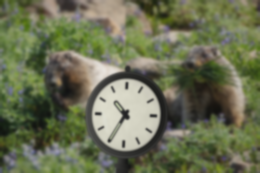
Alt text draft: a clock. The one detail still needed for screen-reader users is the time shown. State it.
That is 10:35
